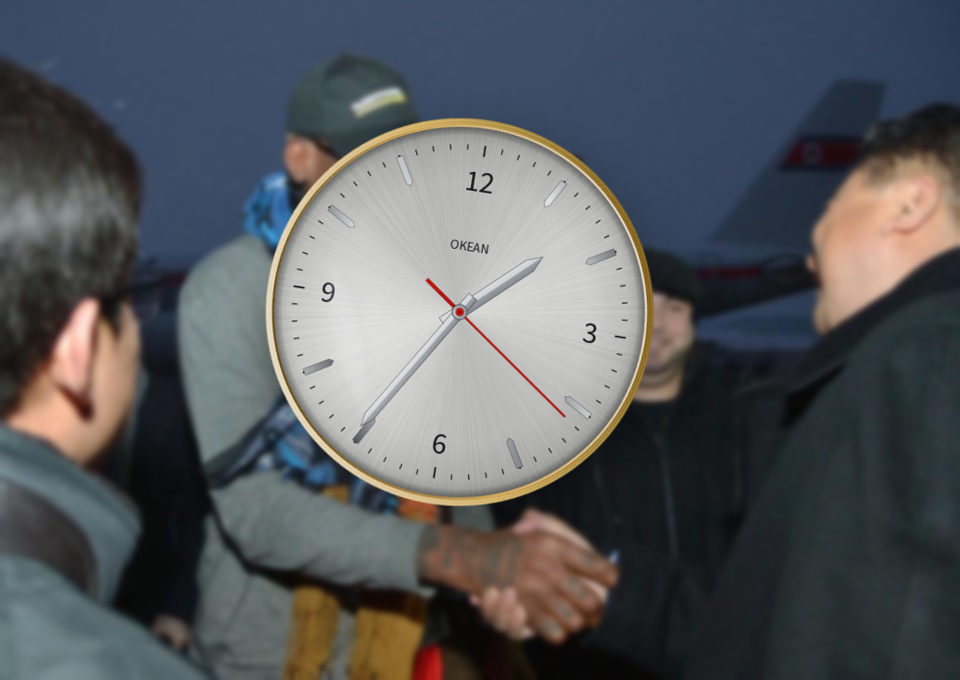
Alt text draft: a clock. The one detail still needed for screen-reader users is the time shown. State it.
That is 1:35:21
